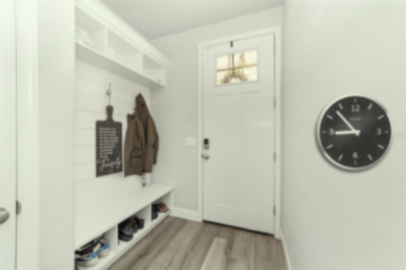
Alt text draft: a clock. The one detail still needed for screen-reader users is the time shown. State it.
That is 8:53
